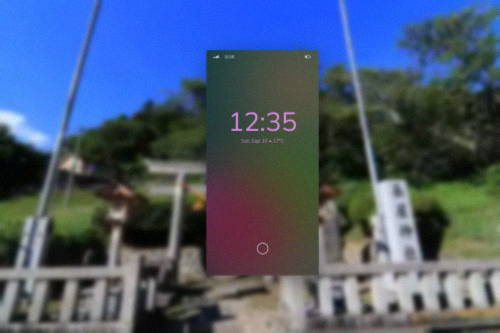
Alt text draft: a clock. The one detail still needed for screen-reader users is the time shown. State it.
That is 12:35
